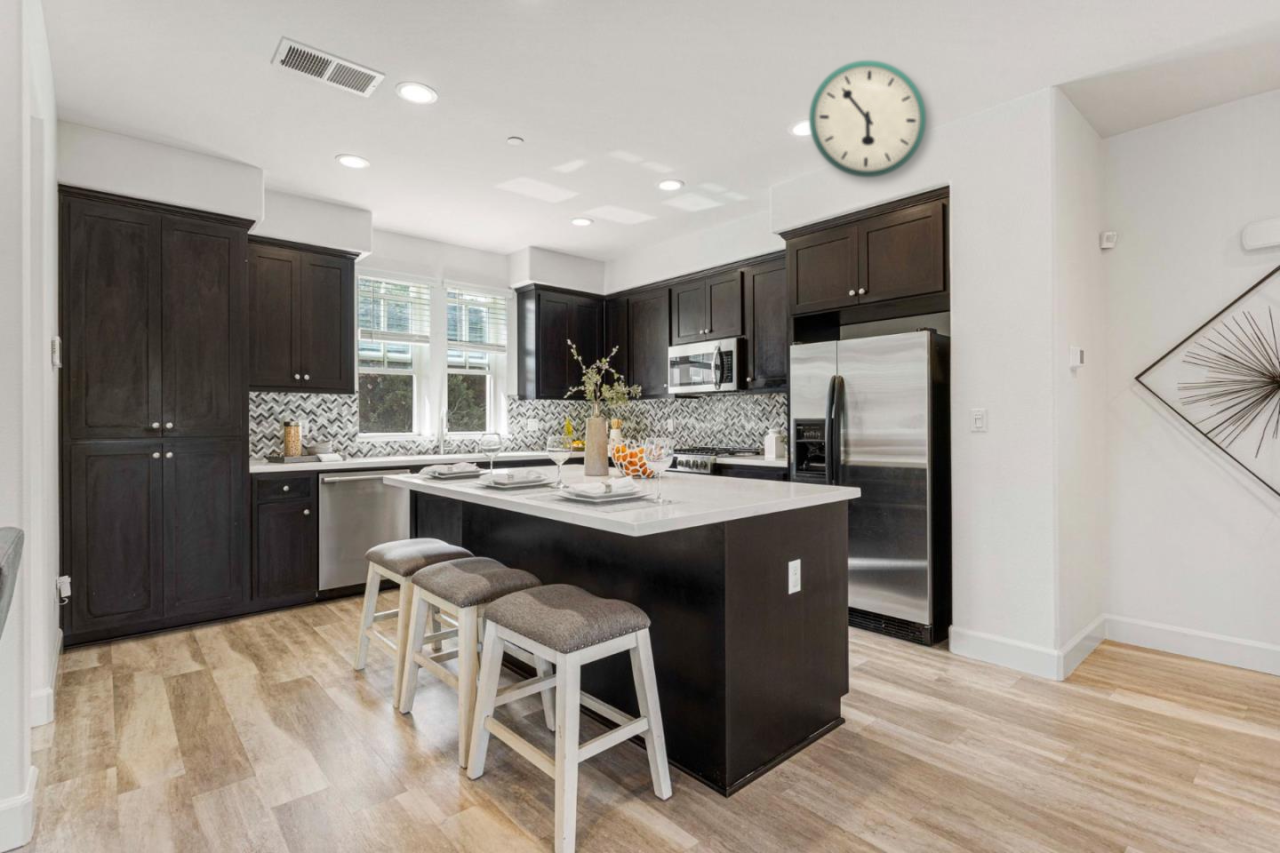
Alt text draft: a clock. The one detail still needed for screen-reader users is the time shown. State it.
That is 5:53
